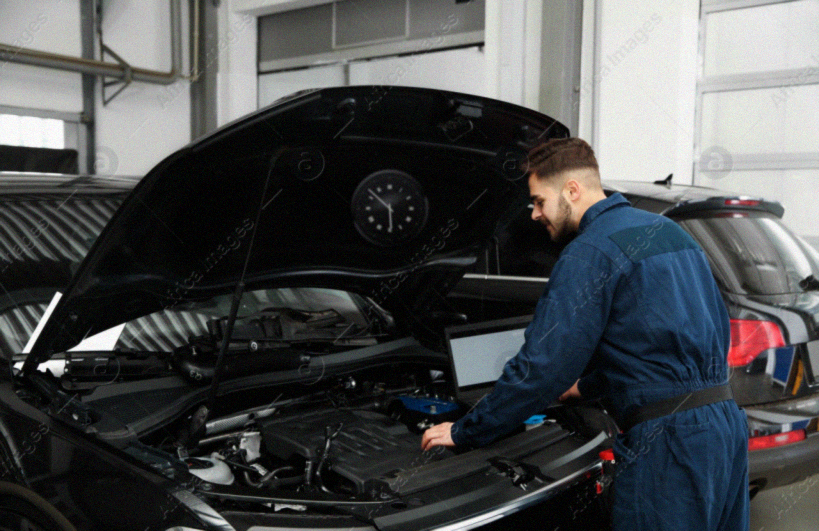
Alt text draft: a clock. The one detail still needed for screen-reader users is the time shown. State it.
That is 5:52
